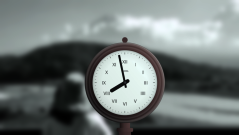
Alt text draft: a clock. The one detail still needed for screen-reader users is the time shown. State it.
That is 7:58
